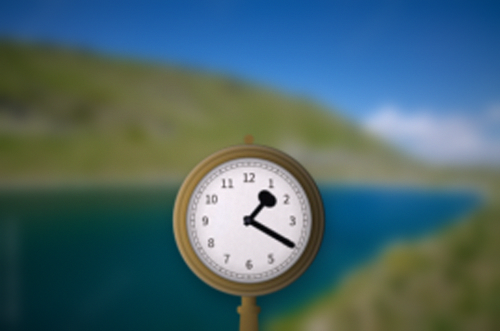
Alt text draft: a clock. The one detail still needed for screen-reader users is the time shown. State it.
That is 1:20
